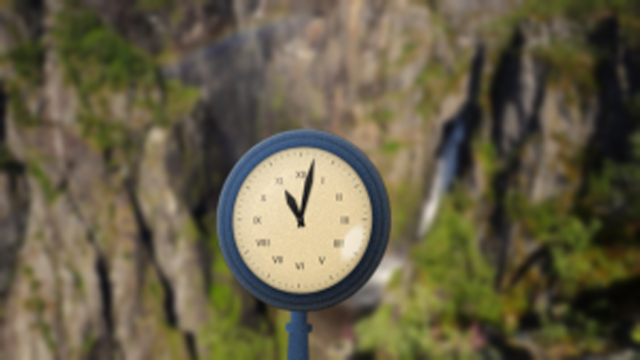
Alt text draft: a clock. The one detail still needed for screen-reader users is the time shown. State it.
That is 11:02
